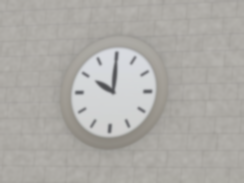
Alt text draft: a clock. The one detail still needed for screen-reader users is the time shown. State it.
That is 10:00
